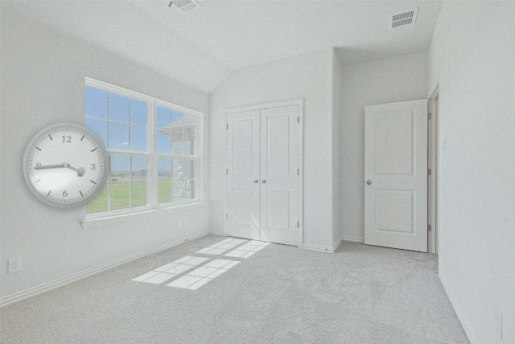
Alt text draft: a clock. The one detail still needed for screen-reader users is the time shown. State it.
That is 3:44
